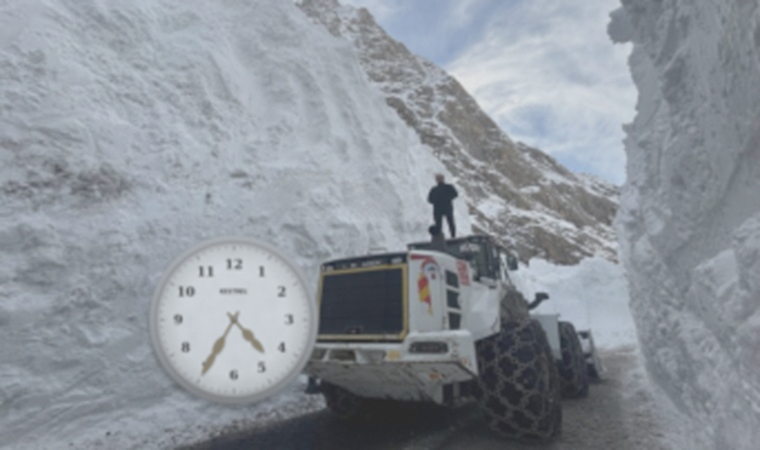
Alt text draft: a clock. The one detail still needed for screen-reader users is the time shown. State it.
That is 4:35
